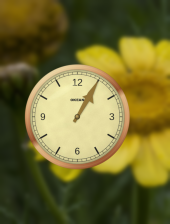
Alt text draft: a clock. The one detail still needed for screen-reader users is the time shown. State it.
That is 1:05
